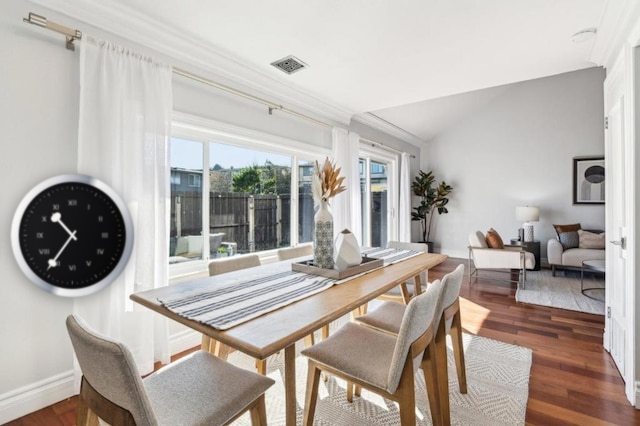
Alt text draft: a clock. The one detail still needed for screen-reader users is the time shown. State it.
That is 10:36
